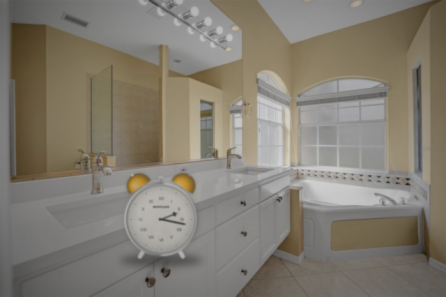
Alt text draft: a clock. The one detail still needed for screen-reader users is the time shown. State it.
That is 2:17
